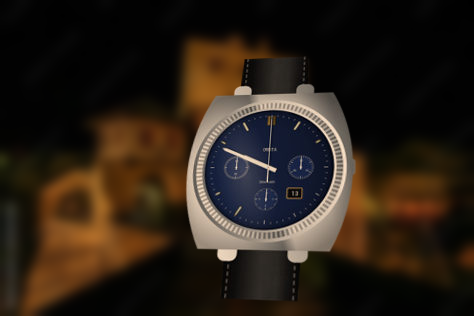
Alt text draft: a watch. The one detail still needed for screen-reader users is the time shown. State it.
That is 9:49
